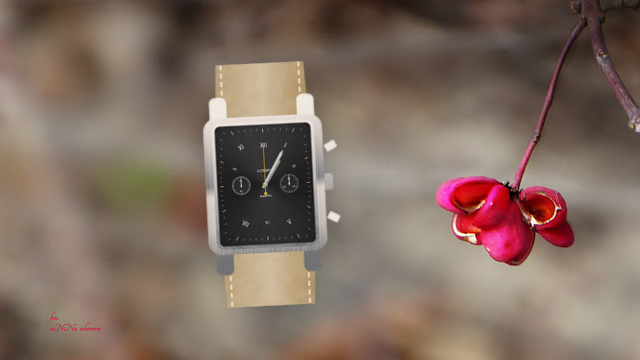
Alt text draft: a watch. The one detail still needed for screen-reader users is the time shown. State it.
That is 1:05
